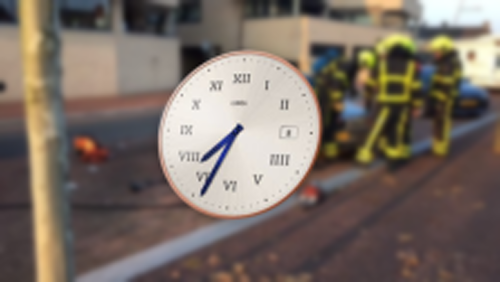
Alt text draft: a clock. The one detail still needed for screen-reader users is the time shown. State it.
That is 7:34
